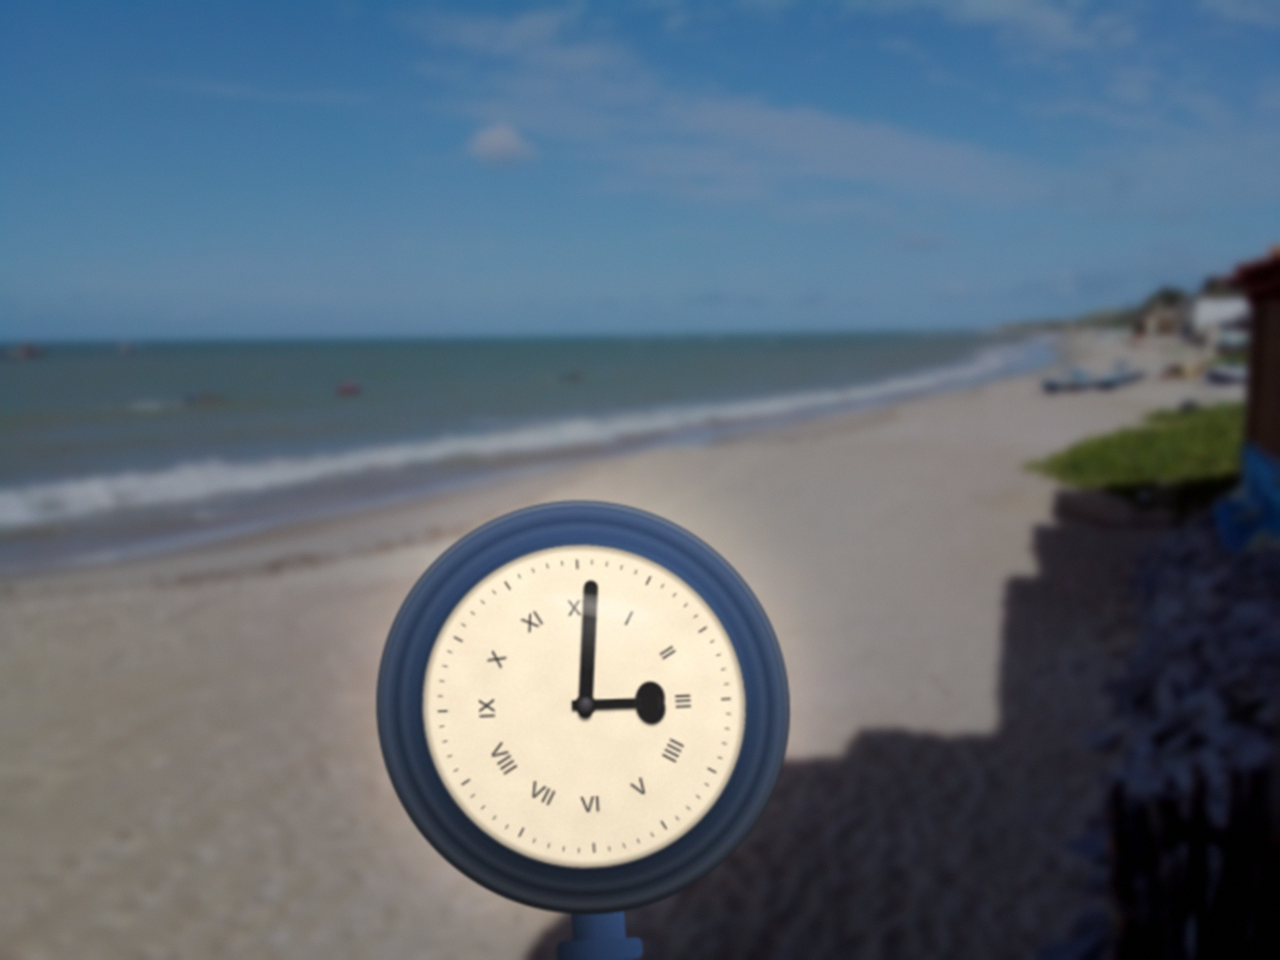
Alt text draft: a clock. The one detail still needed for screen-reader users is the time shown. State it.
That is 3:01
